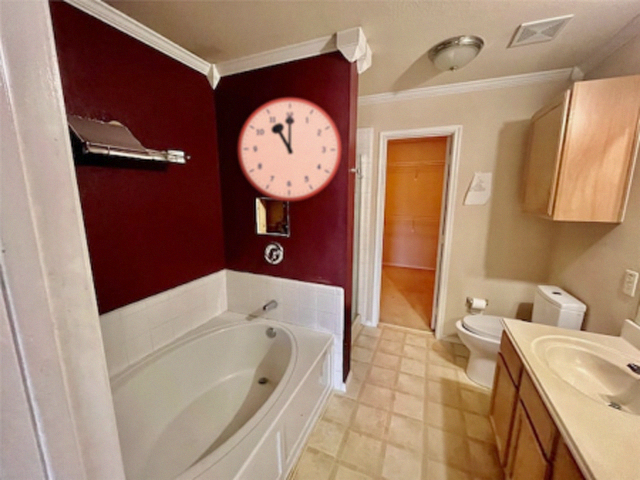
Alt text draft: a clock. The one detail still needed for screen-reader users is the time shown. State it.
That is 11:00
